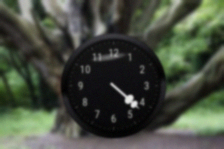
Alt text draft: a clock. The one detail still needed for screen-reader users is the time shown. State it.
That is 4:22
